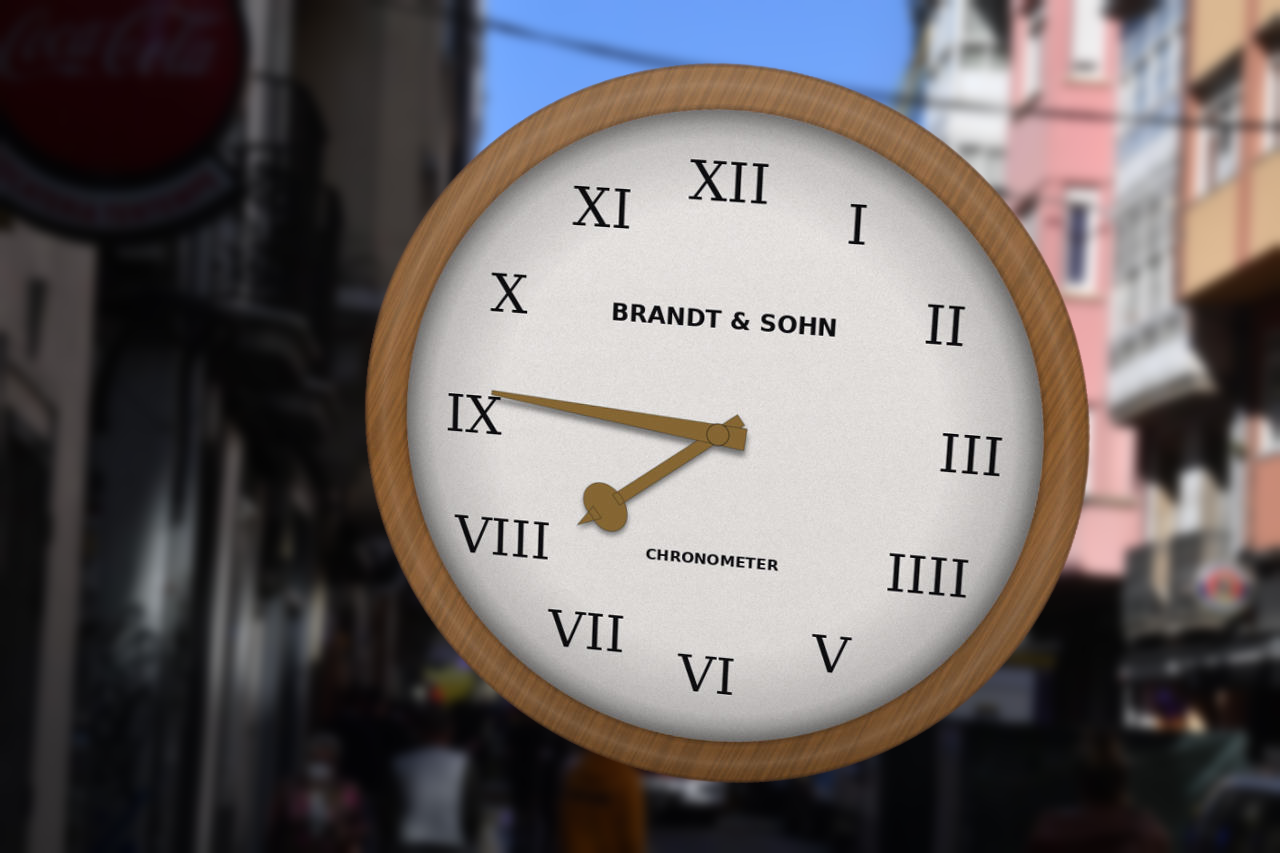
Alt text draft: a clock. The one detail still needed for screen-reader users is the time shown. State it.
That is 7:46
